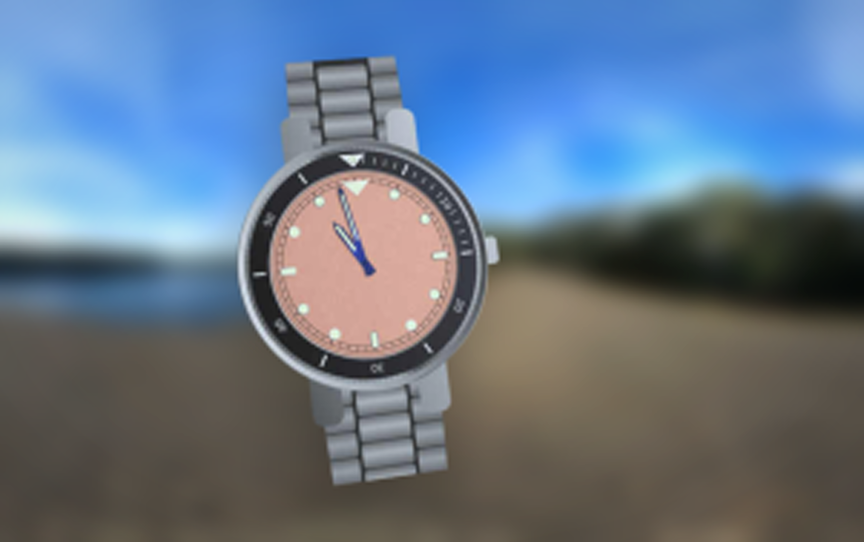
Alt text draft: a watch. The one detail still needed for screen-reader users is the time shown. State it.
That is 10:58
